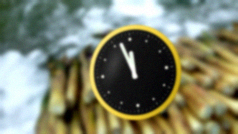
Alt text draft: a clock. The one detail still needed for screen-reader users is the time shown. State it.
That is 11:57
